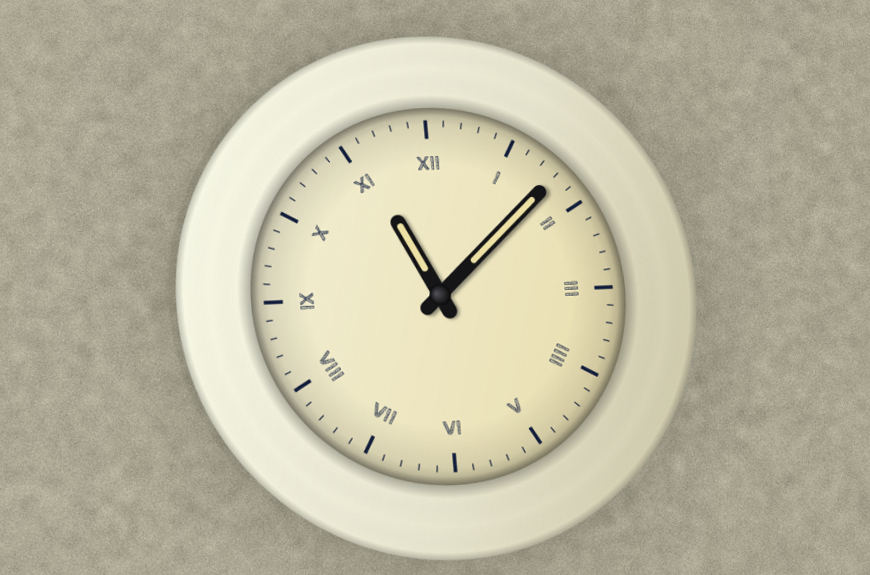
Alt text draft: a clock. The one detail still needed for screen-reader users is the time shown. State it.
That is 11:08
